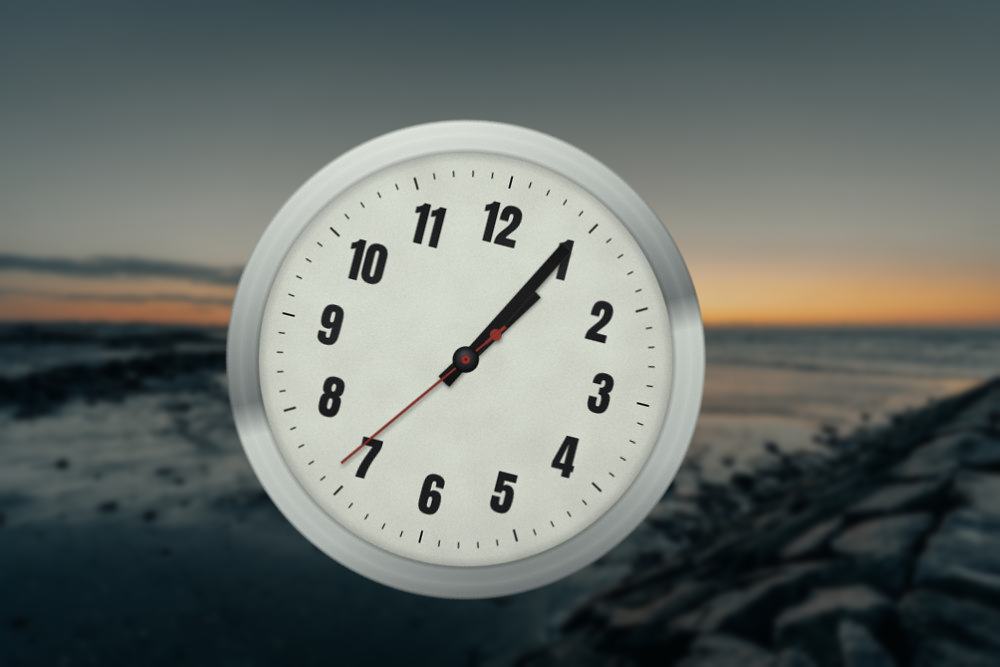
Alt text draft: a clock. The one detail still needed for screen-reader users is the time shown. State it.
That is 1:04:36
